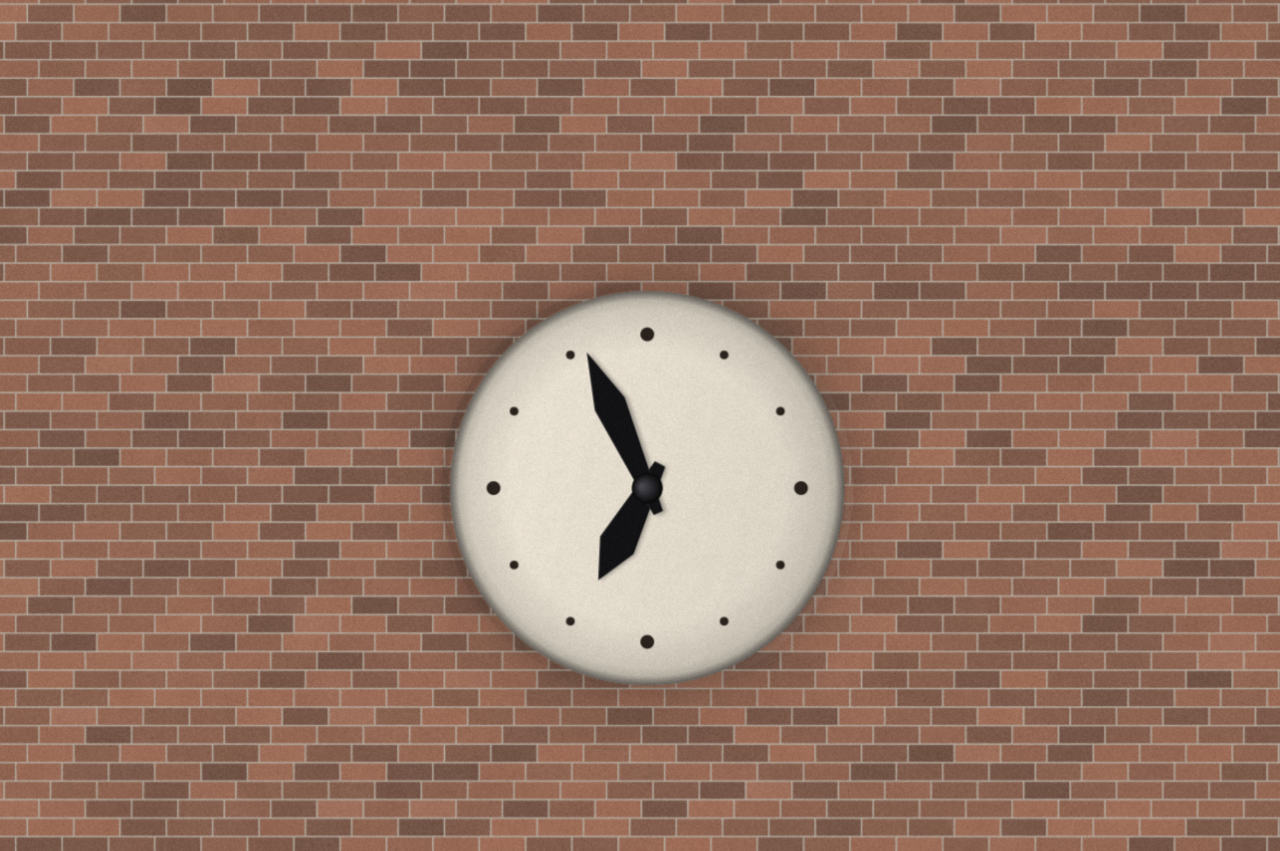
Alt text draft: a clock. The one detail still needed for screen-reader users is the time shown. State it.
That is 6:56
